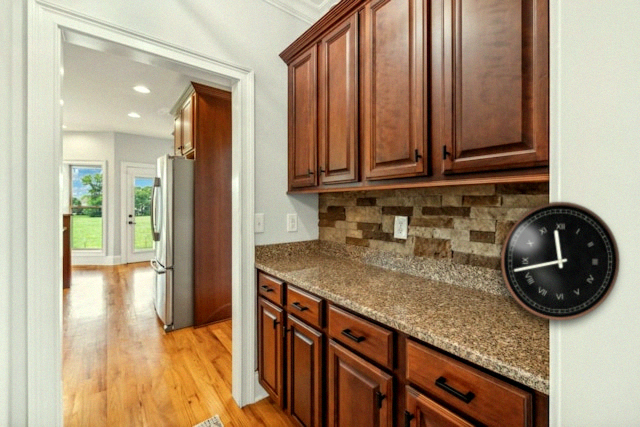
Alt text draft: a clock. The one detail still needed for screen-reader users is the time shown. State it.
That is 11:43
